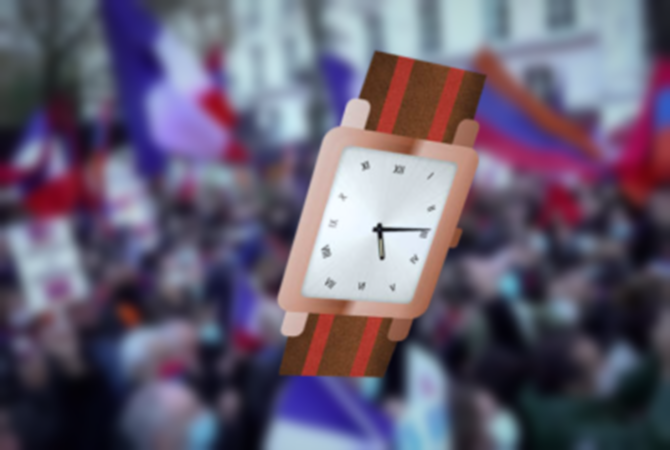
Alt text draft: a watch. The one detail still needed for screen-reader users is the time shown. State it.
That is 5:14
